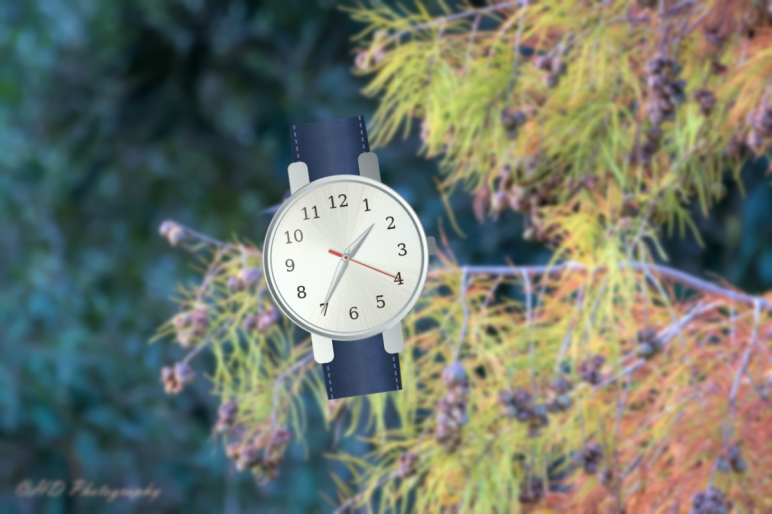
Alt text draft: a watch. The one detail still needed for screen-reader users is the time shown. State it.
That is 1:35:20
